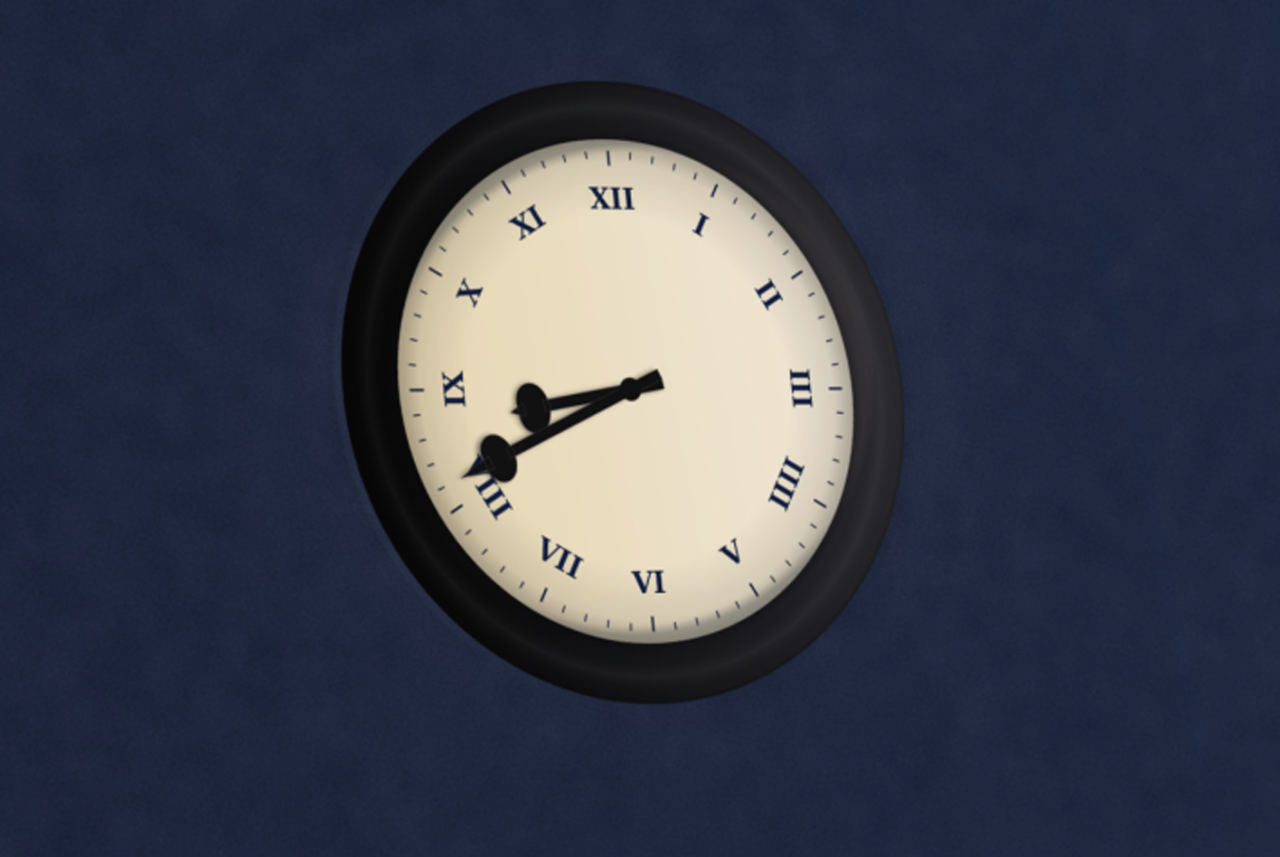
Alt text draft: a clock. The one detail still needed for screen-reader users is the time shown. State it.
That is 8:41
